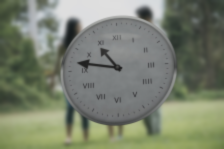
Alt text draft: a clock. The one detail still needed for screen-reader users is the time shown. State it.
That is 10:47
